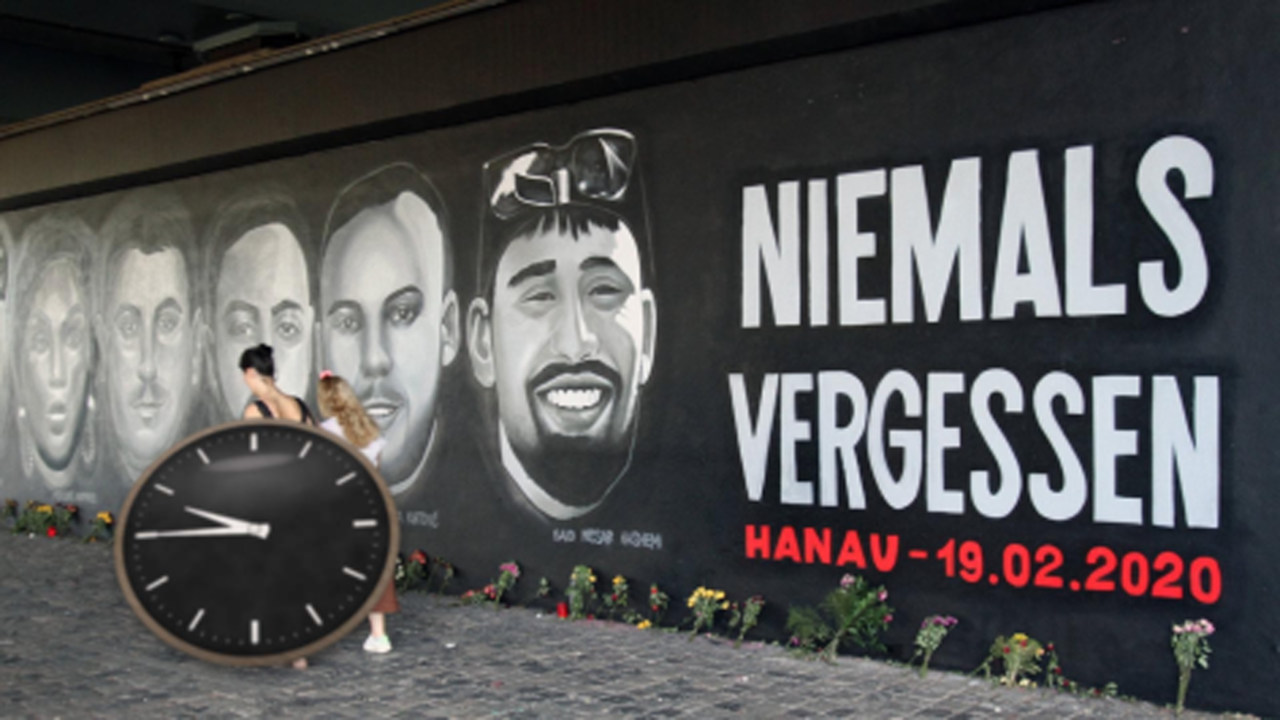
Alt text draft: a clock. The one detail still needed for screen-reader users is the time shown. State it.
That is 9:45
